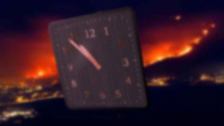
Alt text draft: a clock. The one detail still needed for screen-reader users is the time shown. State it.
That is 10:53
